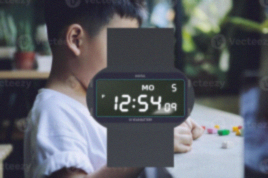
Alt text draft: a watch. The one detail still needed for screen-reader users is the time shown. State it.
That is 12:54
